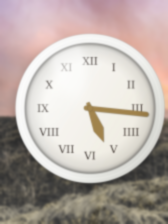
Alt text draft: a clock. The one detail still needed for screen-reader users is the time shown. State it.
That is 5:16
